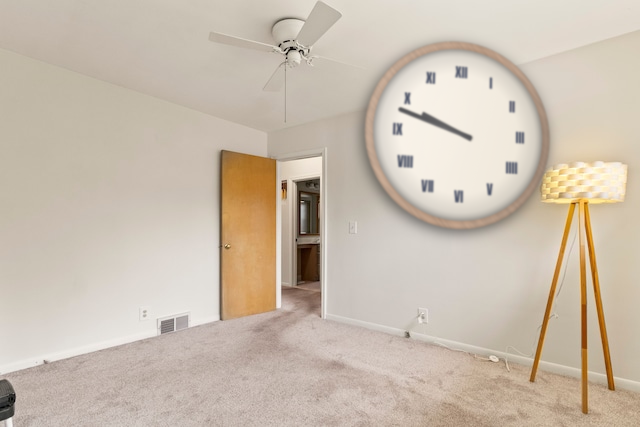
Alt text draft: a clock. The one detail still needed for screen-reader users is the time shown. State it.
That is 9:48
